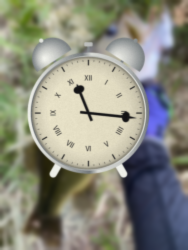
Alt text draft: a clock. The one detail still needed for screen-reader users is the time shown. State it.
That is 11:16
